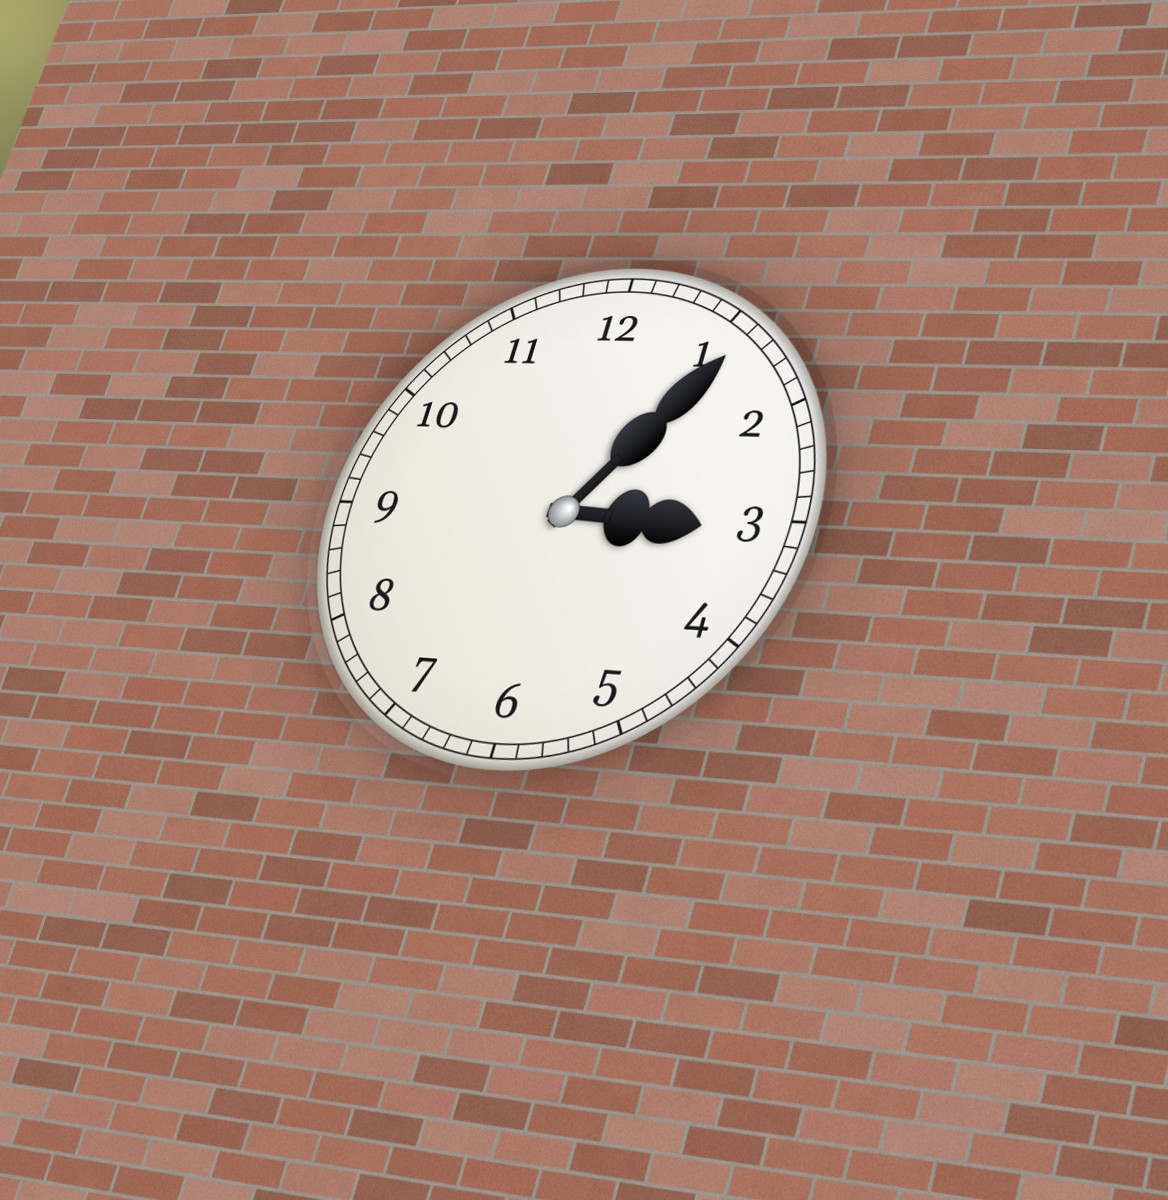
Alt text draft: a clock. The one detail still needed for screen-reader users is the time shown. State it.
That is 3:06
